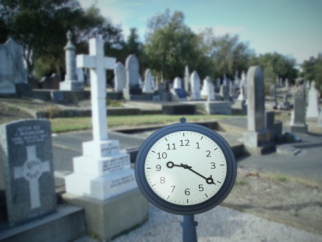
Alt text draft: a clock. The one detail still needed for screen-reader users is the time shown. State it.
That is 9:21
